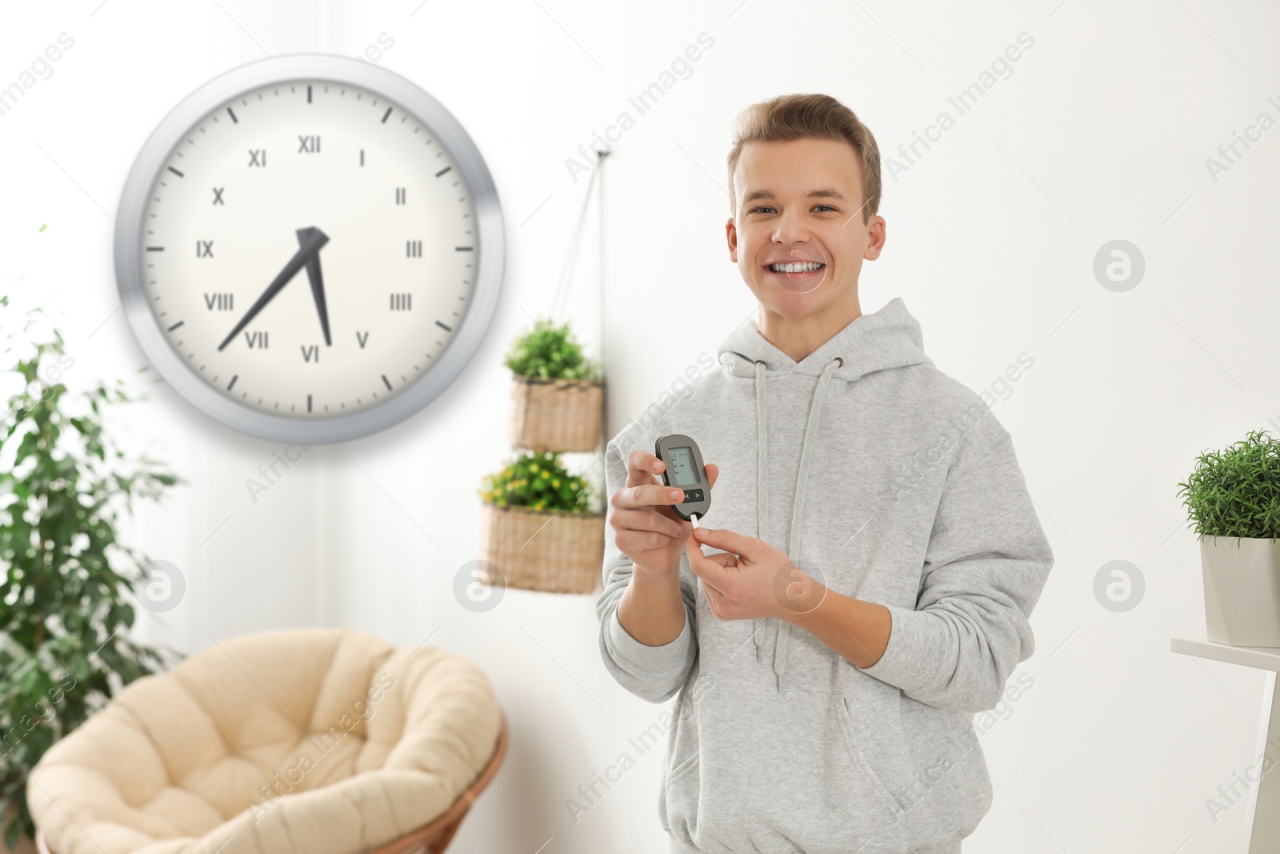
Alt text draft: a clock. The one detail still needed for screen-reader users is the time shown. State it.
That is 5:37
